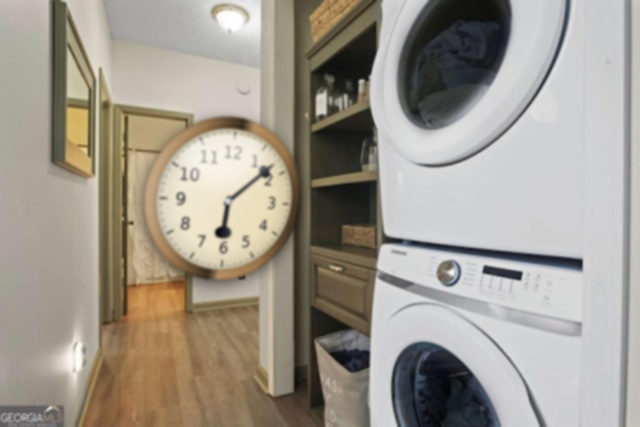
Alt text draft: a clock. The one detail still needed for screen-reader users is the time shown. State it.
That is 6:08
